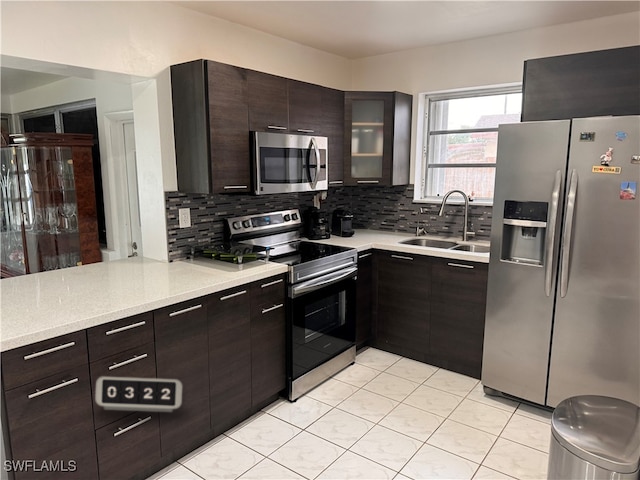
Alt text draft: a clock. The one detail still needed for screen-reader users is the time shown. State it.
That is 3:22
